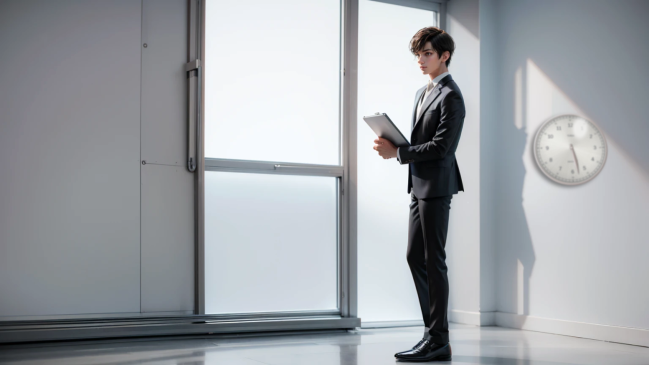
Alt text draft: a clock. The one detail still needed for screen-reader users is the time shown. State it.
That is 5:28
